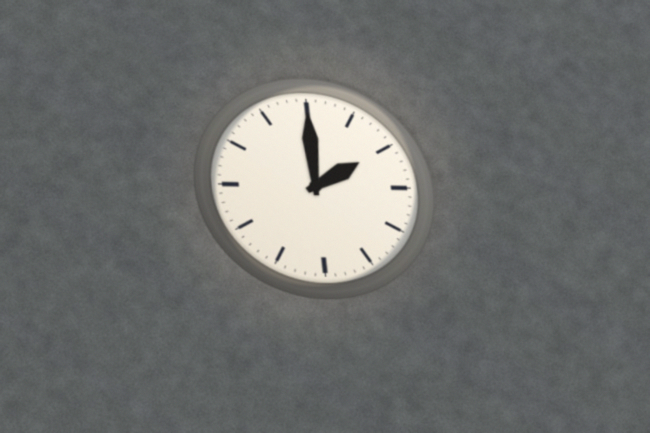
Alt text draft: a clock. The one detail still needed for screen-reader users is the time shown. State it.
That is 2:00
